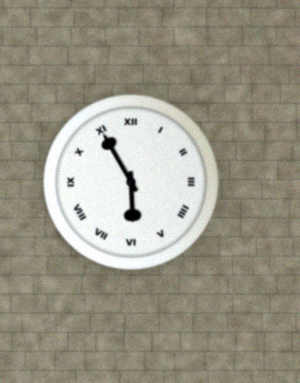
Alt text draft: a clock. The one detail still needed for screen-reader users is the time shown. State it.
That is 5:55
